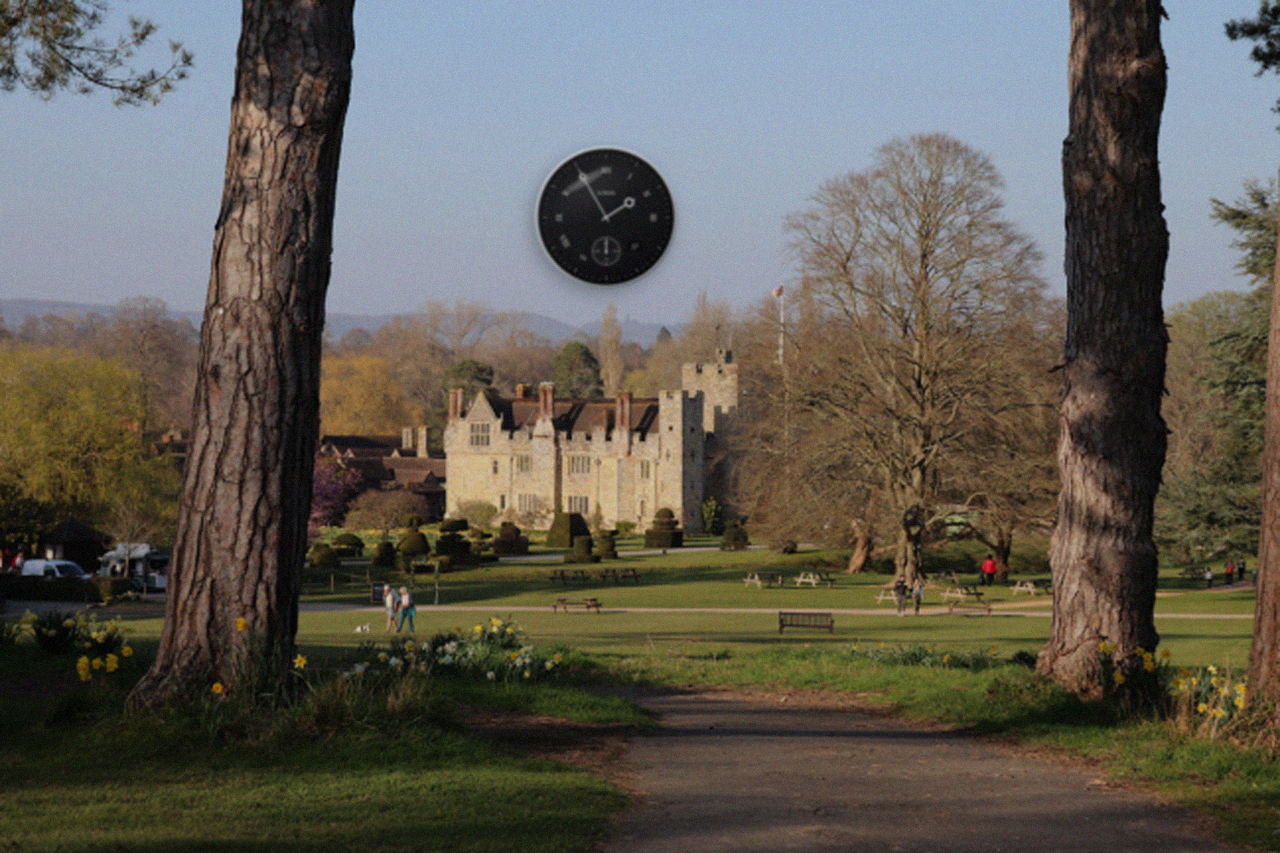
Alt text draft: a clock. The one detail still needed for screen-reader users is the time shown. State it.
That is 1:55
